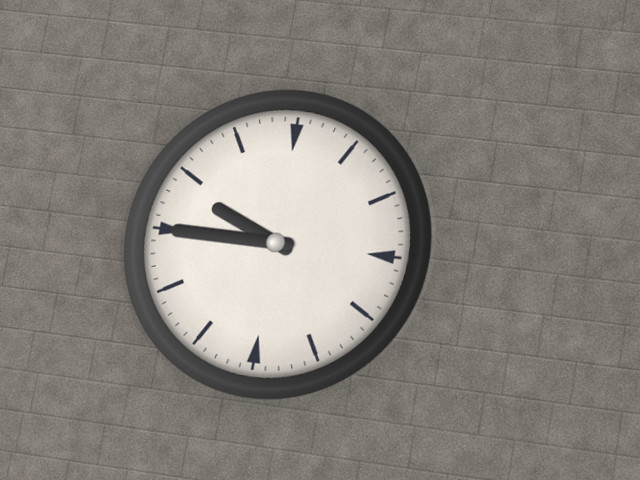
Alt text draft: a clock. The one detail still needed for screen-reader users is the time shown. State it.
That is 9:45
